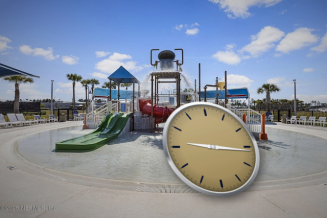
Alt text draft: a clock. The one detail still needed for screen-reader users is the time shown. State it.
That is 9:16
